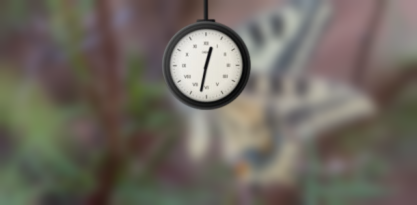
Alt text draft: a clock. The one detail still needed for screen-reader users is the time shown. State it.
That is 12:32
